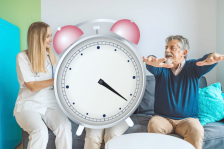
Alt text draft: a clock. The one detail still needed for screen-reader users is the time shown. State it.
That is 4:22
